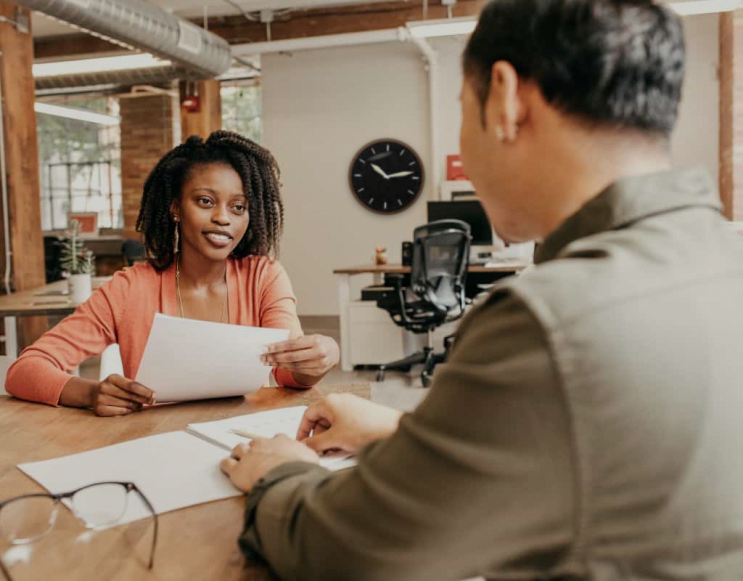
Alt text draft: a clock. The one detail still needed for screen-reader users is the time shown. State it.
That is 10:13
